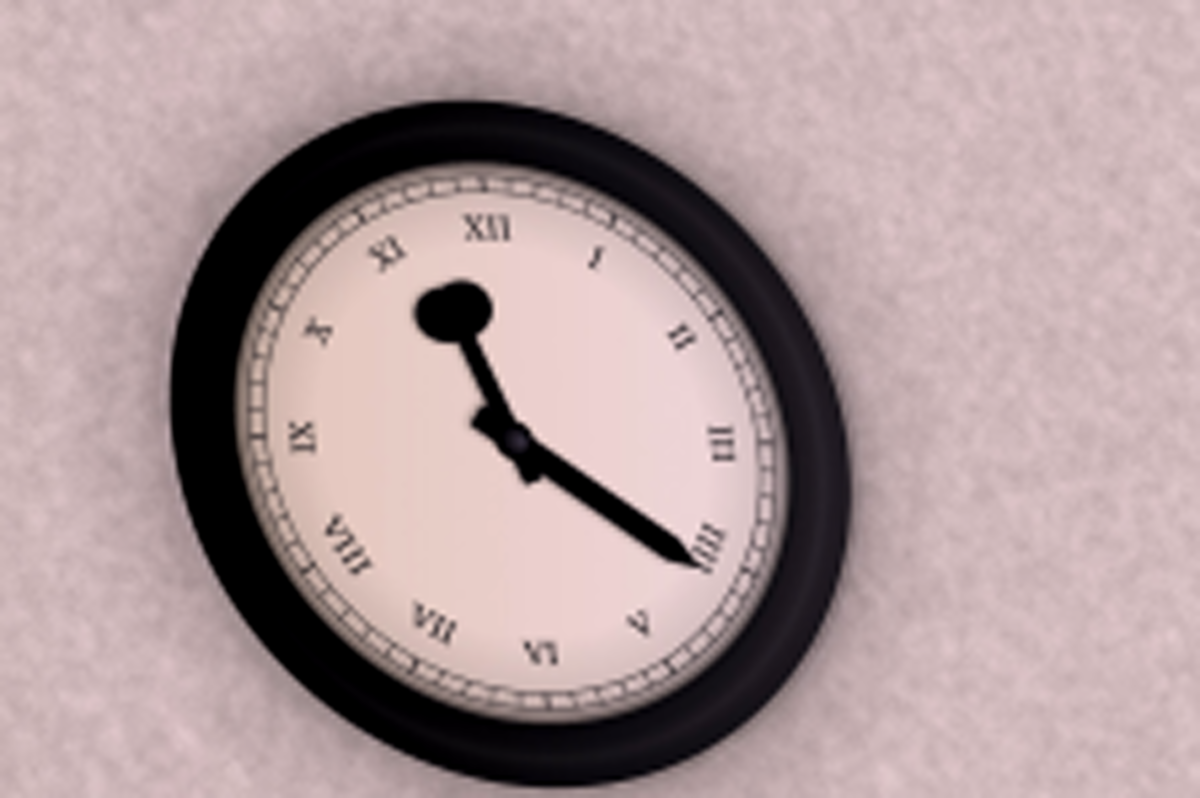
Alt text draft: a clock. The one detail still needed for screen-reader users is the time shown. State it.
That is 11:21
